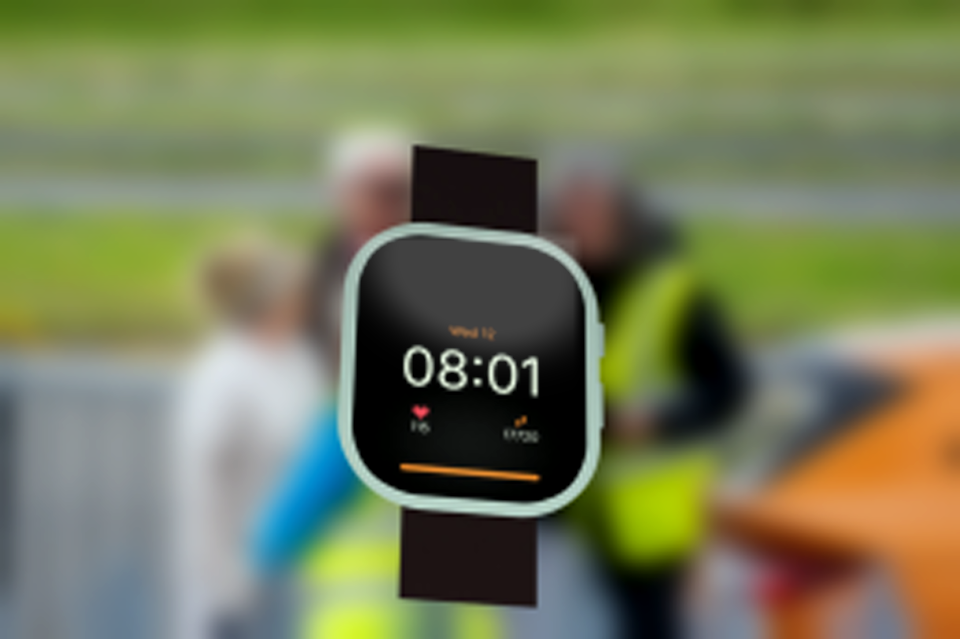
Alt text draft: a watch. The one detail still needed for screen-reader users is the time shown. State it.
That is 8:01
